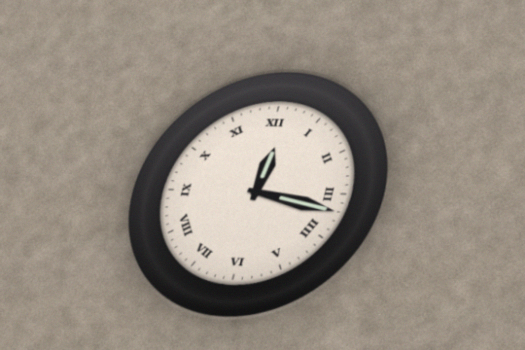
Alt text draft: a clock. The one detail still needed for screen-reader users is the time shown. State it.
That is 12:17
